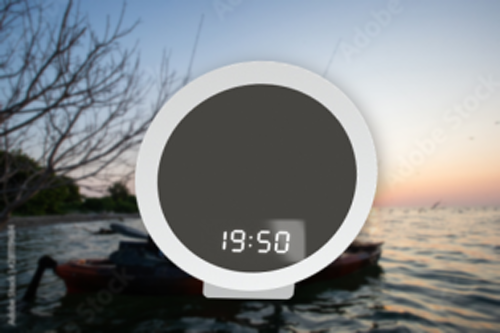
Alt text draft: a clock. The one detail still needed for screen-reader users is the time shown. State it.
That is 19:50
